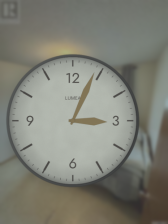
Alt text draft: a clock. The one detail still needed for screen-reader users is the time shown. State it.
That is 3:04
